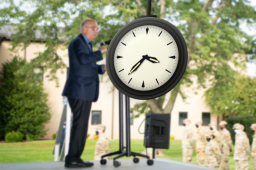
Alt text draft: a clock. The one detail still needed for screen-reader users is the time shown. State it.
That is 3:37
